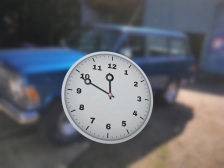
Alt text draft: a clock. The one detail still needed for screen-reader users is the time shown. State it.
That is 11:49
